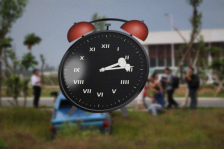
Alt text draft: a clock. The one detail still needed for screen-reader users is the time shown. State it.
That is 2:14
